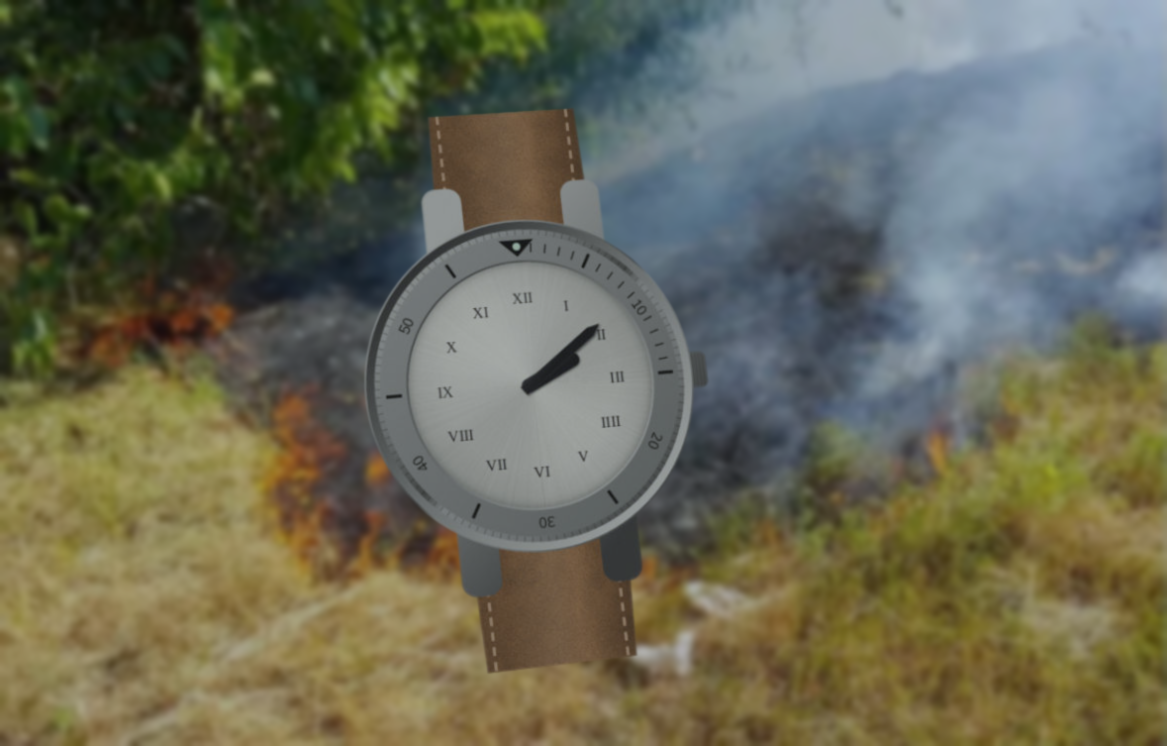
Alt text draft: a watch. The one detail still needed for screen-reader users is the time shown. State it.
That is 2:09
